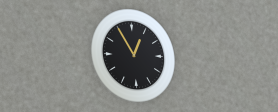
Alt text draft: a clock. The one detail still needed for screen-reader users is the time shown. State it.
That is 12:55
